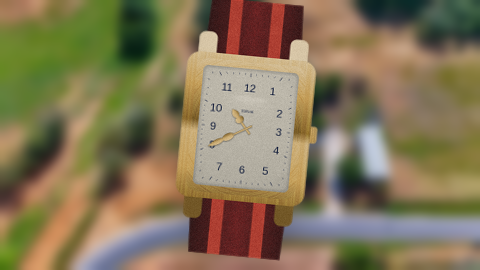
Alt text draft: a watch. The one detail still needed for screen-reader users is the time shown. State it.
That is 10:40
